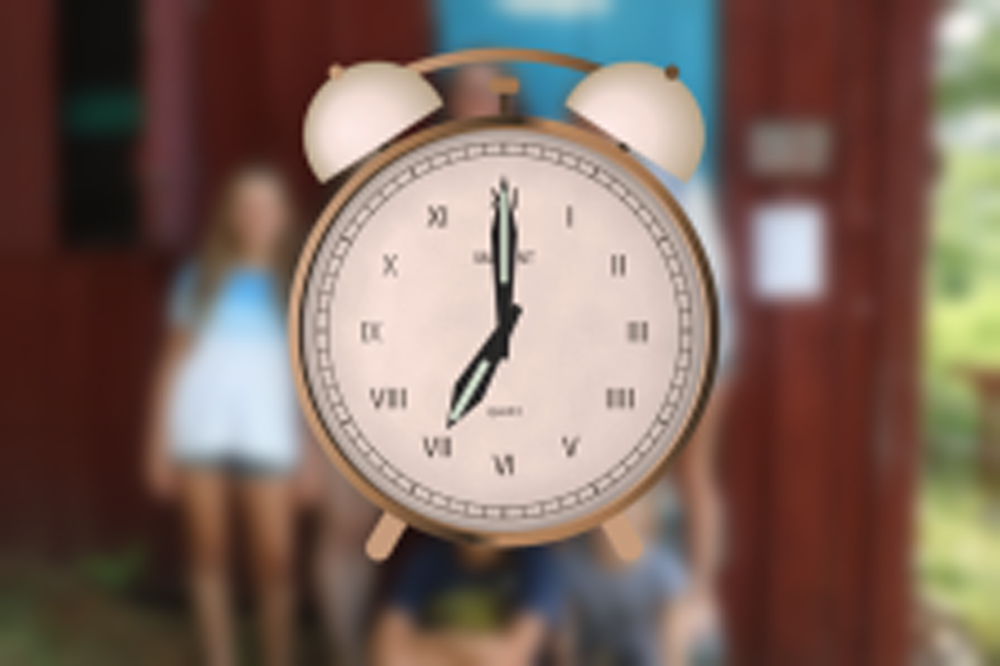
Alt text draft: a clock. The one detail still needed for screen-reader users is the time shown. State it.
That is 7:00
